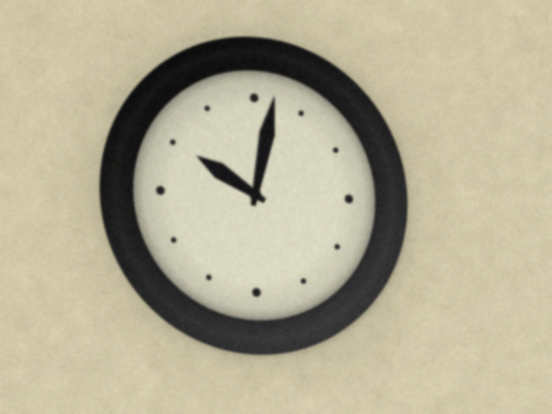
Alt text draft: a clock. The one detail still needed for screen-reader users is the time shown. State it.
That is 10:02
